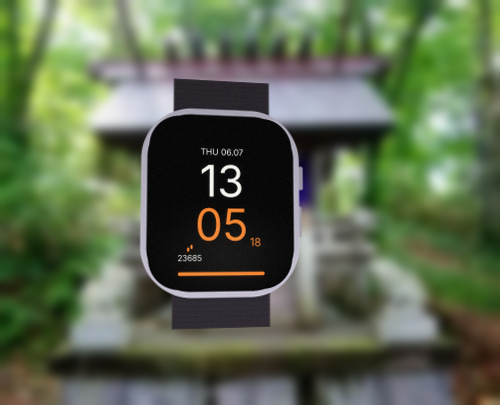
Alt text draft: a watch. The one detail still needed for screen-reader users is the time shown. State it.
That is 13:05:18
